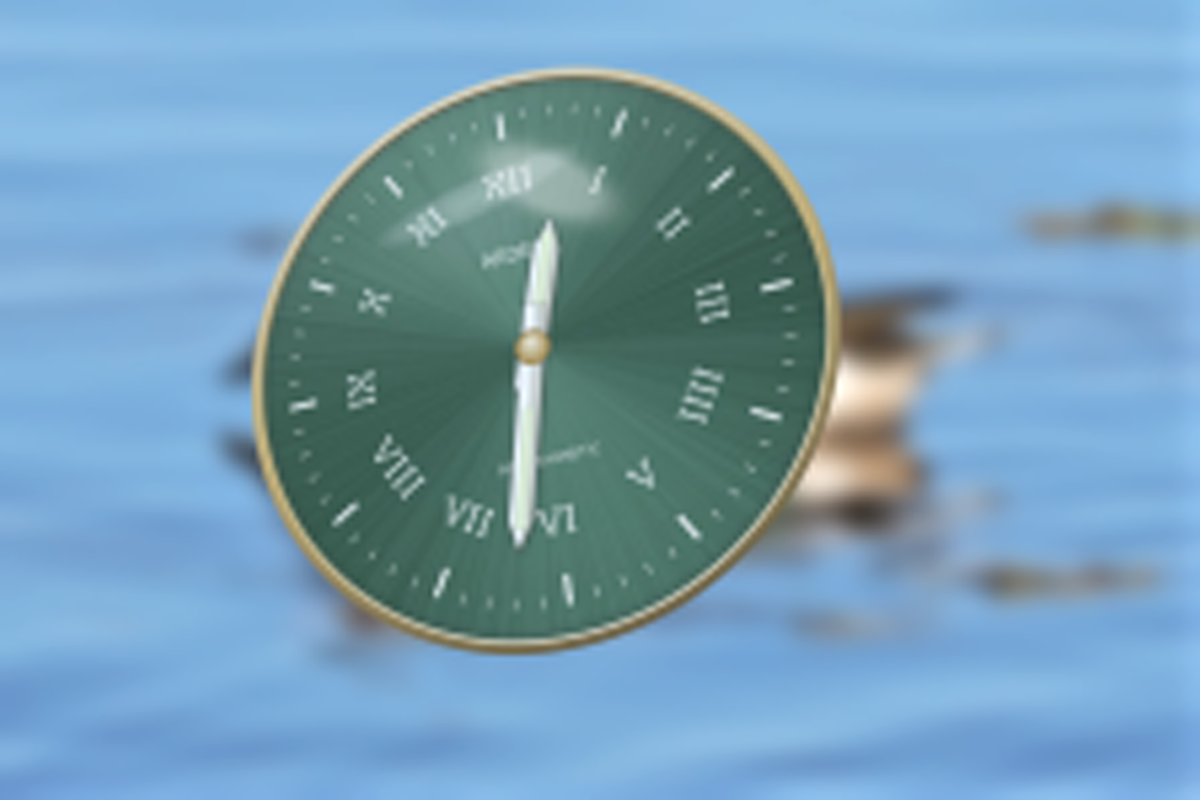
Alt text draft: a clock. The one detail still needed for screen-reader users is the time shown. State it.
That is 12:32
